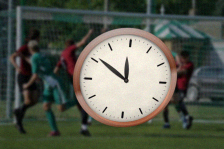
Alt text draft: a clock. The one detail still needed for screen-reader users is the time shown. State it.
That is 11:51
